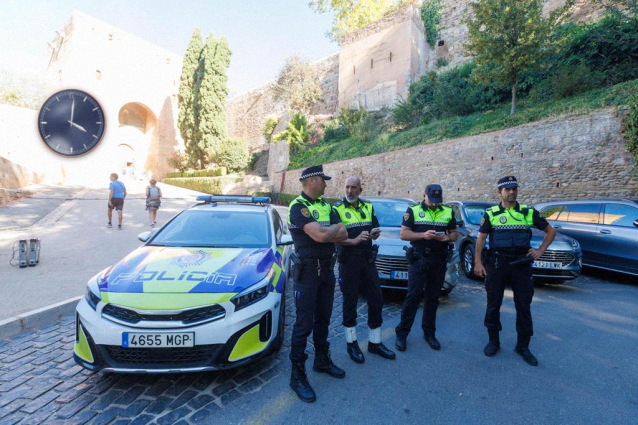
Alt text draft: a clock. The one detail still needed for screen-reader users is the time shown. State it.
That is 4:01
